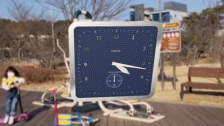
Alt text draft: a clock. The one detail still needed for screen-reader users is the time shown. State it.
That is 4:17
